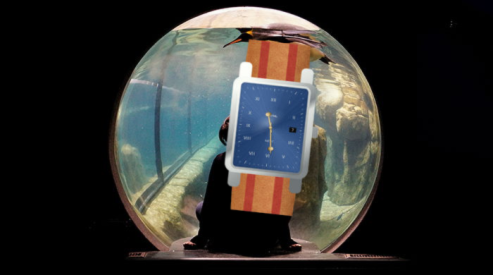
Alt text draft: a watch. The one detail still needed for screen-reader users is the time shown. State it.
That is 11:29
